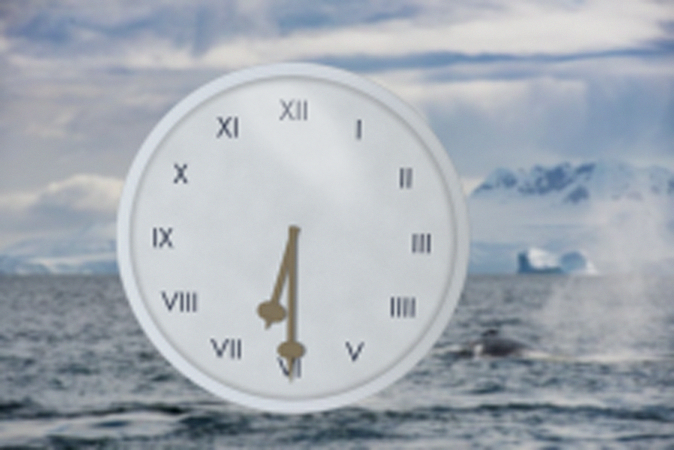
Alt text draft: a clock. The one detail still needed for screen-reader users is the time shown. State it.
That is 6:30
